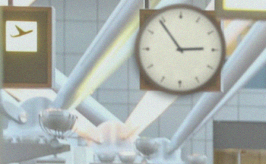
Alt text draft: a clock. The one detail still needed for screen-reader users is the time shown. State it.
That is 2:54
